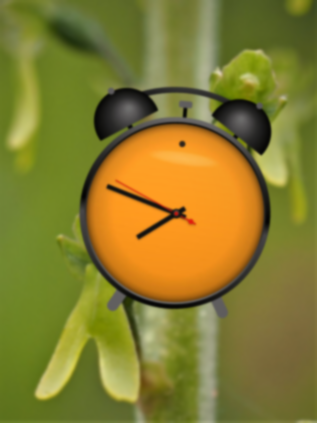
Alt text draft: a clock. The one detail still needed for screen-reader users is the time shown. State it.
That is 7:47:49
